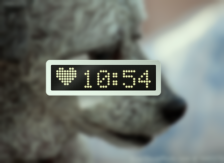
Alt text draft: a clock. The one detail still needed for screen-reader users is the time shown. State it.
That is 10:54
